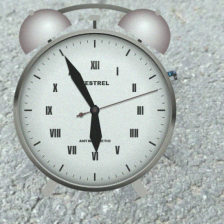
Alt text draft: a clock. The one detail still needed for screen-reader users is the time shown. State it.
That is 5:55:12
